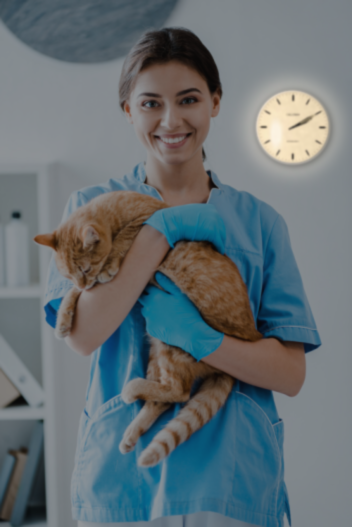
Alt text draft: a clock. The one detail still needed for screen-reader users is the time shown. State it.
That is 2:10
